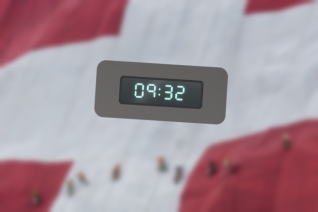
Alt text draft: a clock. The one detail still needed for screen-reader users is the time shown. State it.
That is 9:32
